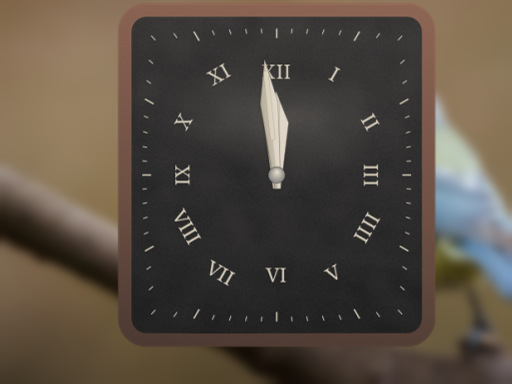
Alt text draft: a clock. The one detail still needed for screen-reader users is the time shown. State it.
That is 11:59
